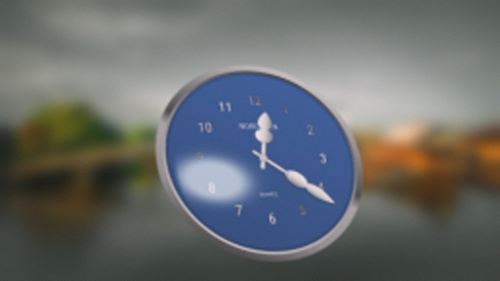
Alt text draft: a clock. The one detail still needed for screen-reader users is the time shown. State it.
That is 12:21
